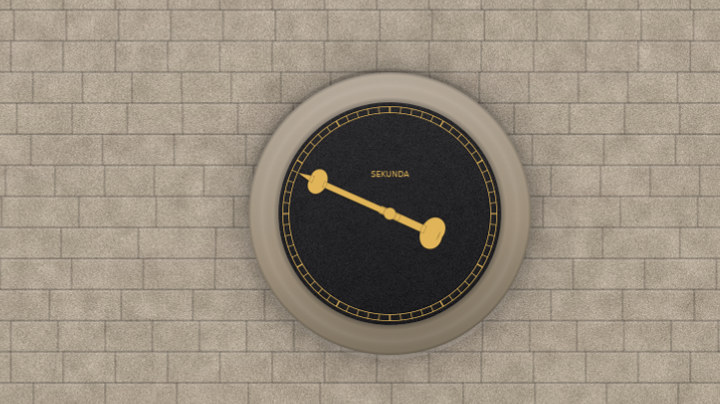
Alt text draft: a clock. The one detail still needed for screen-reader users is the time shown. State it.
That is 3:49
